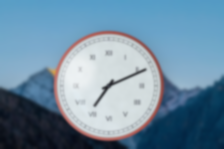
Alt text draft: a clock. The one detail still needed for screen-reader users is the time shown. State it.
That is 7:11
